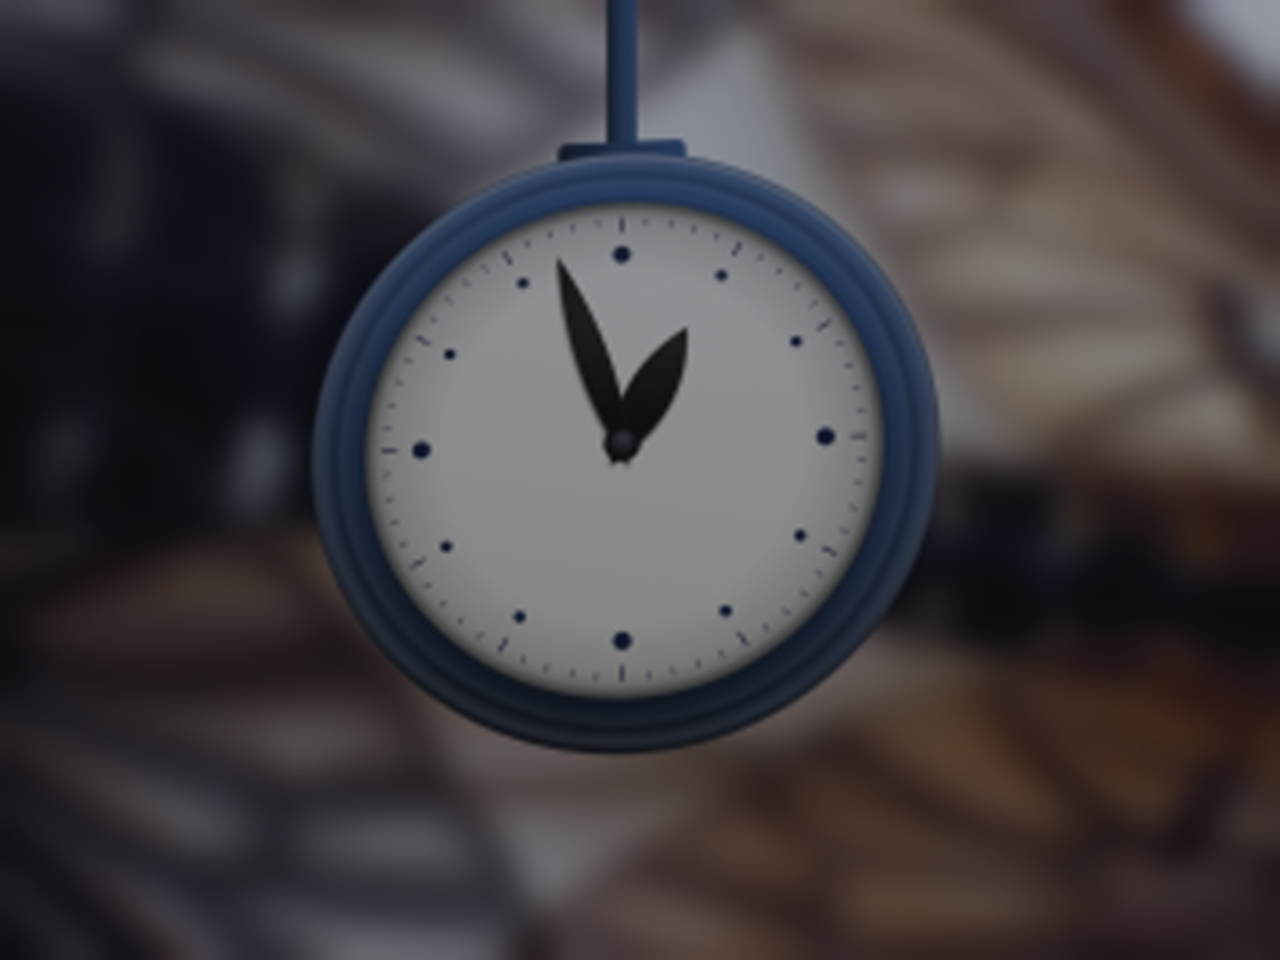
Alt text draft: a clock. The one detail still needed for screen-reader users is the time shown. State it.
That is 12:57
